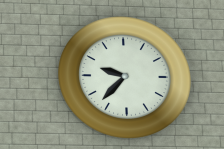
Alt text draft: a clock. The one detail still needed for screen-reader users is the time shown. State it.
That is 9:37
